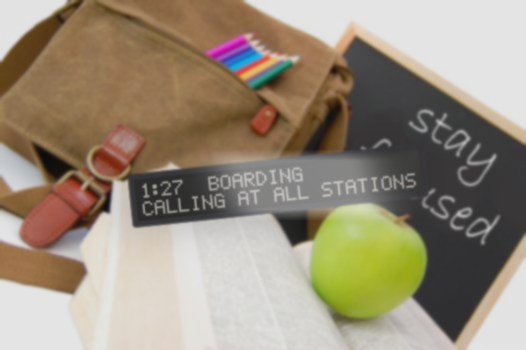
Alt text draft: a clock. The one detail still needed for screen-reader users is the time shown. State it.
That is 1:27
